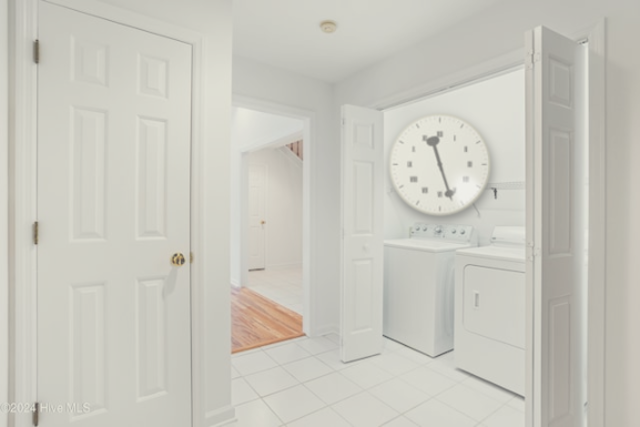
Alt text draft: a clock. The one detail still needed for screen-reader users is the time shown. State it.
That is 11:27
